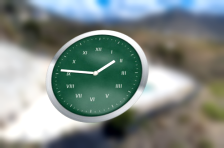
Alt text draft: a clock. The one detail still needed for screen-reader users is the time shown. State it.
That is 1:46
